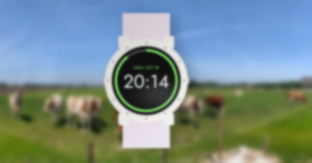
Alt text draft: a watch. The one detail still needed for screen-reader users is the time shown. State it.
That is 20:14
